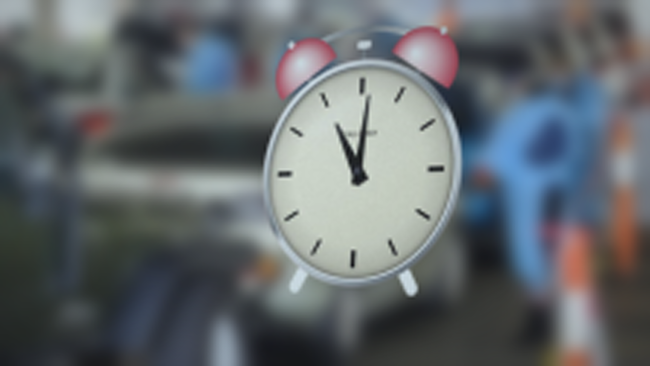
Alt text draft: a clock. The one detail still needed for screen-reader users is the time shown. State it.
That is 11:01
